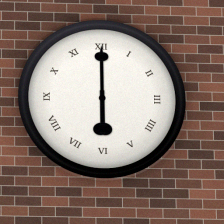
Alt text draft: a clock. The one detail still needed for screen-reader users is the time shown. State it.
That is 6:00
